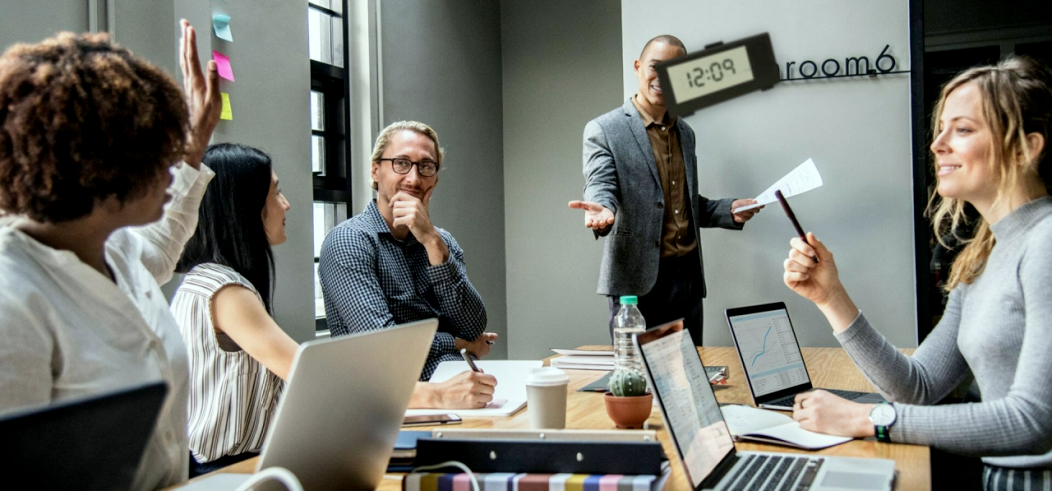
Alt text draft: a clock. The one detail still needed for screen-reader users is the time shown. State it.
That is 12:09
